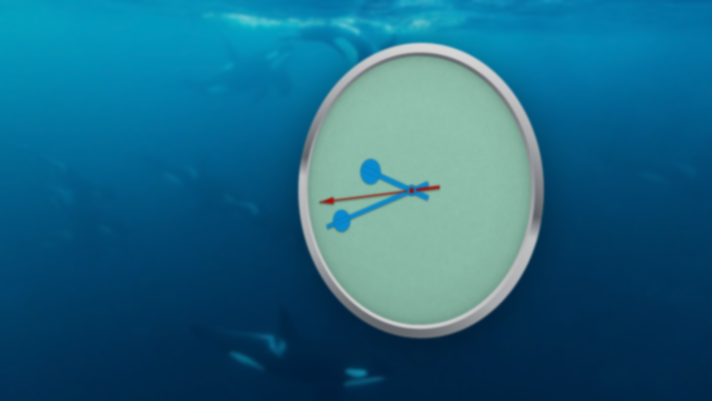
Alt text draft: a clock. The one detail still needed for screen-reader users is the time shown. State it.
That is 9:41:44
